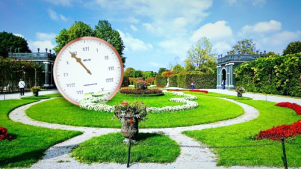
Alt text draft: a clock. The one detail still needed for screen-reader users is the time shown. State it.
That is 10:54
